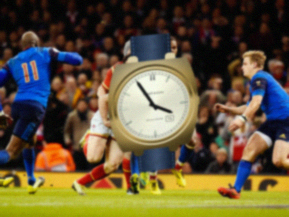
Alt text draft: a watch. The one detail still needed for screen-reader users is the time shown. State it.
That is 3:55
